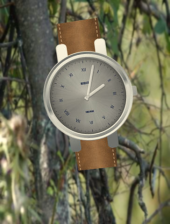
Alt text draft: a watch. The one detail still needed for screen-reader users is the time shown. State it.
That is 2:03
